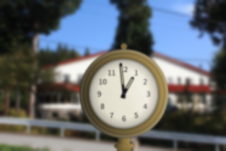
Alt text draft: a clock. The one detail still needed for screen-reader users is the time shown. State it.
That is 12:59
